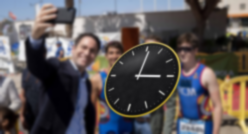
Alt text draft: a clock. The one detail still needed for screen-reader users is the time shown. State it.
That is 3:01
